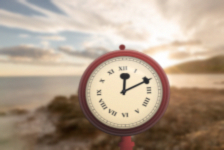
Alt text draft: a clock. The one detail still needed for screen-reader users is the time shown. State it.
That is 12:11
